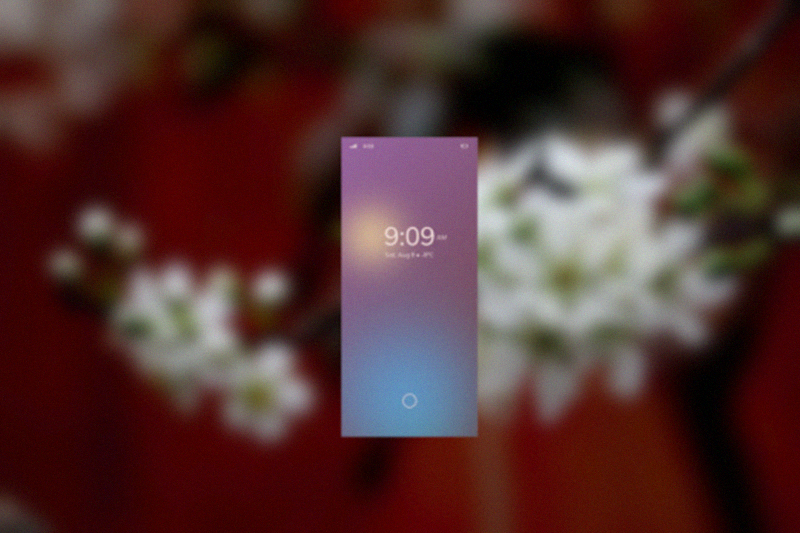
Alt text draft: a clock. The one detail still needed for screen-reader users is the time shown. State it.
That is 9:09
